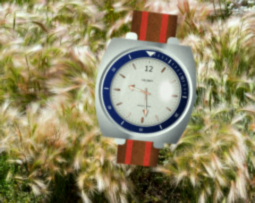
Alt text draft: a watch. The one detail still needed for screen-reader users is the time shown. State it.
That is 9:29
